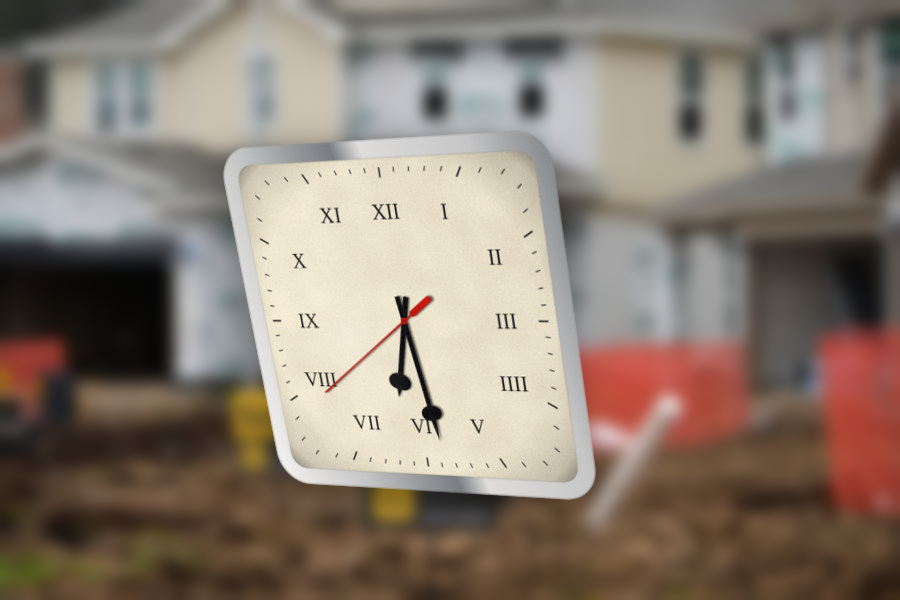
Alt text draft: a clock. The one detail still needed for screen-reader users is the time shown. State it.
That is 6:28:39
